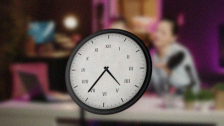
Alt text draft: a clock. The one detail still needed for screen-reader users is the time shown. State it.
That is 4:36
